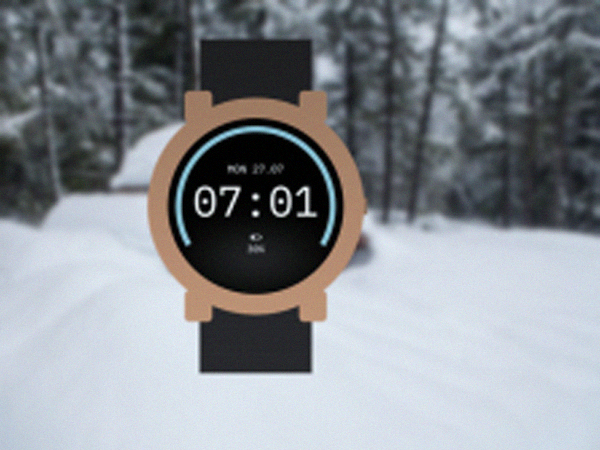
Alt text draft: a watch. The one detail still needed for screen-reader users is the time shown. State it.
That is 7:01
